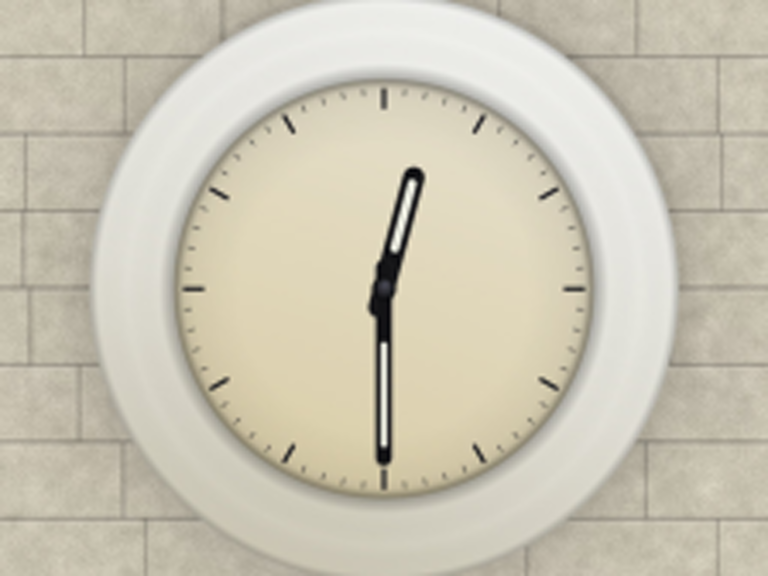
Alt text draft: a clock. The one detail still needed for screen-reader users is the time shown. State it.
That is 12:30
